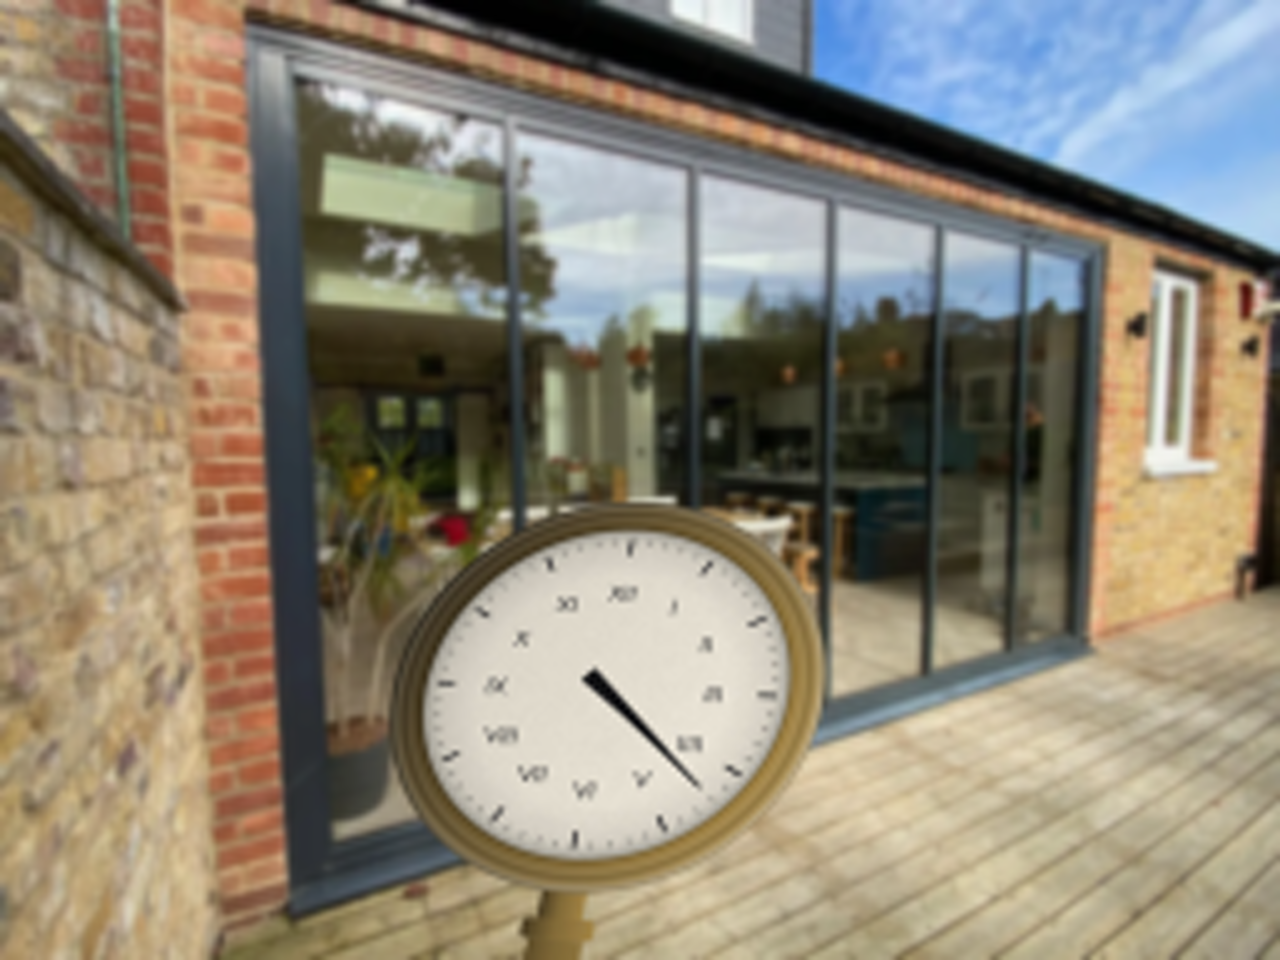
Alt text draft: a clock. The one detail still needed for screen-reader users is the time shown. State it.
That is 4:22
